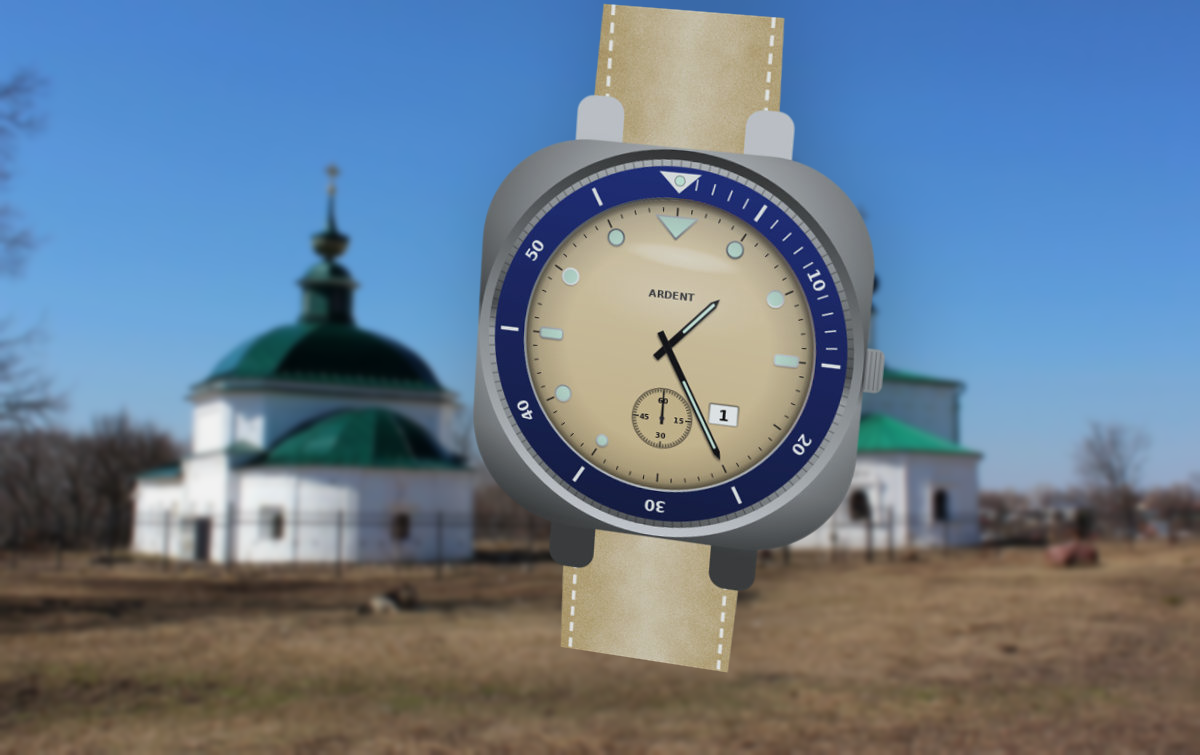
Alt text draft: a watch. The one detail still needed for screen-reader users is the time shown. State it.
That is 1:25
